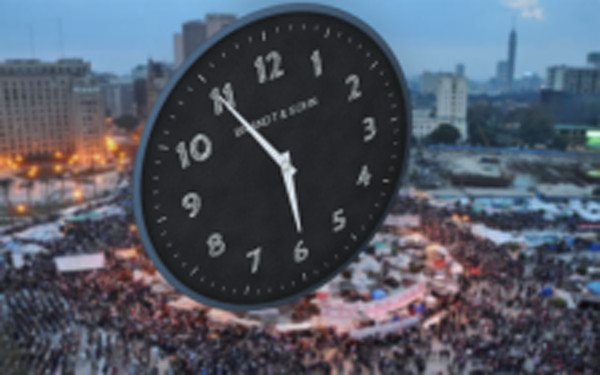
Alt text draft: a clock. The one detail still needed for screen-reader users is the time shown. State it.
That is 5:55
